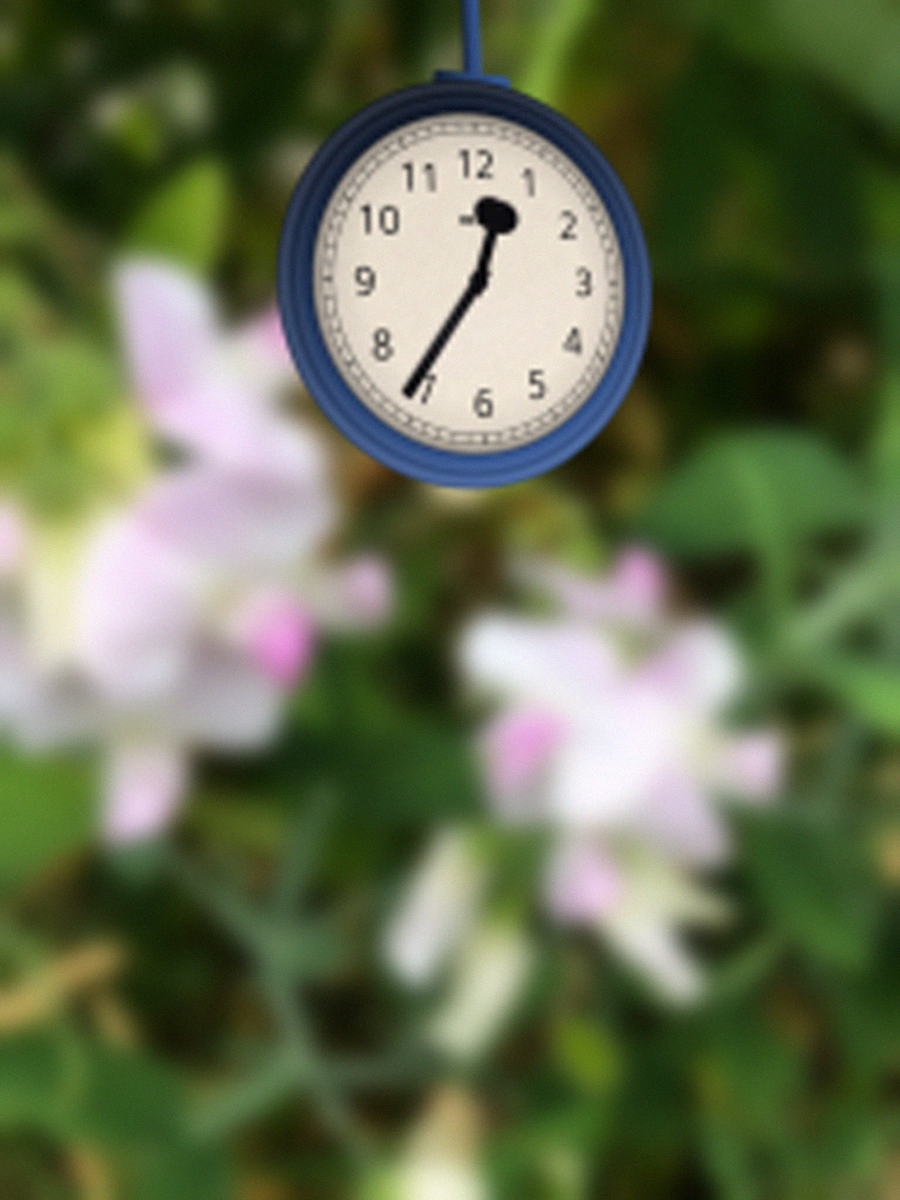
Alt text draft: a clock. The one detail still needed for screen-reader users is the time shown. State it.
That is 12:36
